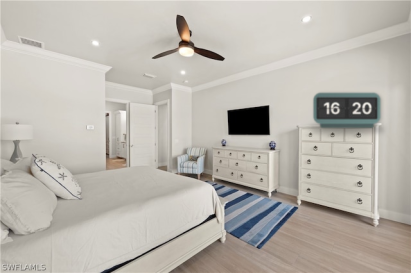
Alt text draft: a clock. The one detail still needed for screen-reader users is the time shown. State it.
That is 16:20
